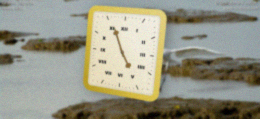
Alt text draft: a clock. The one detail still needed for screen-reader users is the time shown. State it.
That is 4:56
